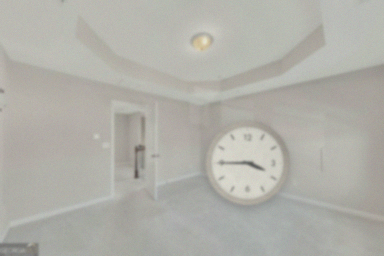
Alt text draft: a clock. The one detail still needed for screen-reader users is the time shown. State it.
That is 3:45
